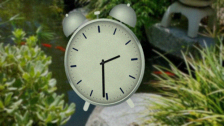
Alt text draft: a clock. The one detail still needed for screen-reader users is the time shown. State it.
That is 2:31
